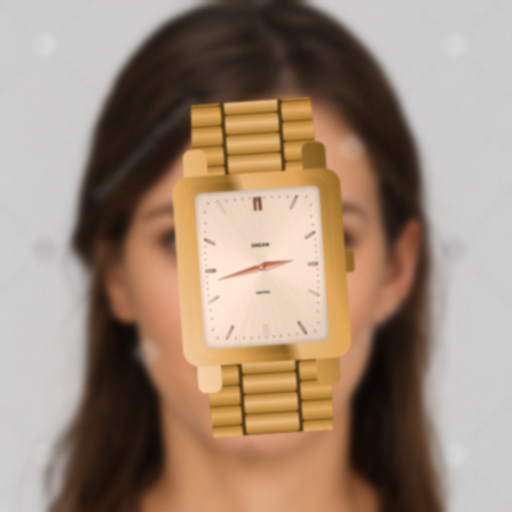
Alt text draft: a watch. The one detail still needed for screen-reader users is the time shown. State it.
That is 2:43
